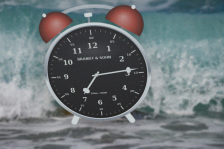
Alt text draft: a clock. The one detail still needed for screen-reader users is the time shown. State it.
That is 7:14
